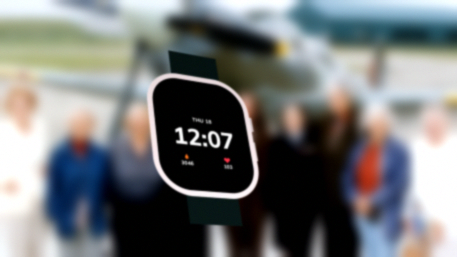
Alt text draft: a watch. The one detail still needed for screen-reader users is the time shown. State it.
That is 12:07
